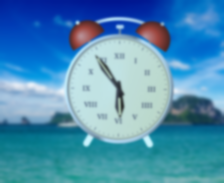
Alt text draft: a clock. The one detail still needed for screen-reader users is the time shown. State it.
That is 5:54
